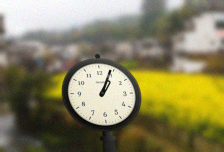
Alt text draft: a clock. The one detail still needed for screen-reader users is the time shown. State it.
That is 1:04
